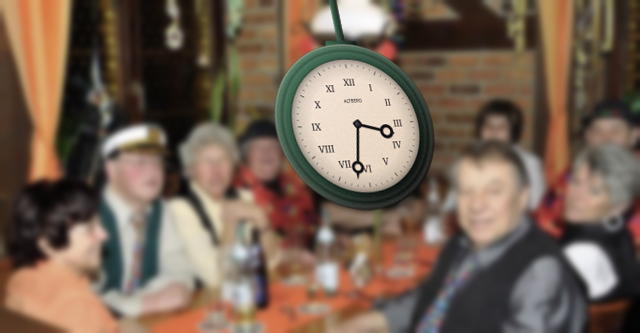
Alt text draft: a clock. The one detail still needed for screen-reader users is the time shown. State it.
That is 3:32
